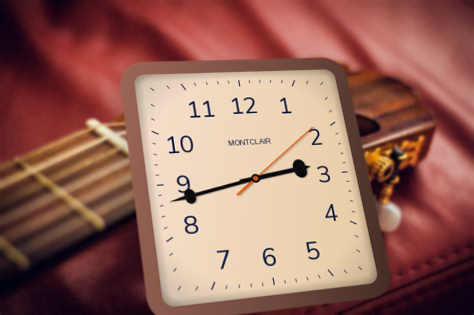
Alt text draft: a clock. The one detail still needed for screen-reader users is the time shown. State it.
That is 2:43:09
